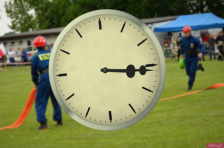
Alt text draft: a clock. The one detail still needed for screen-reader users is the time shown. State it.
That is 3:16
